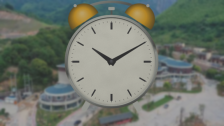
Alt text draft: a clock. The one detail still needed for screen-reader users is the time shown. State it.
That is 10:10
